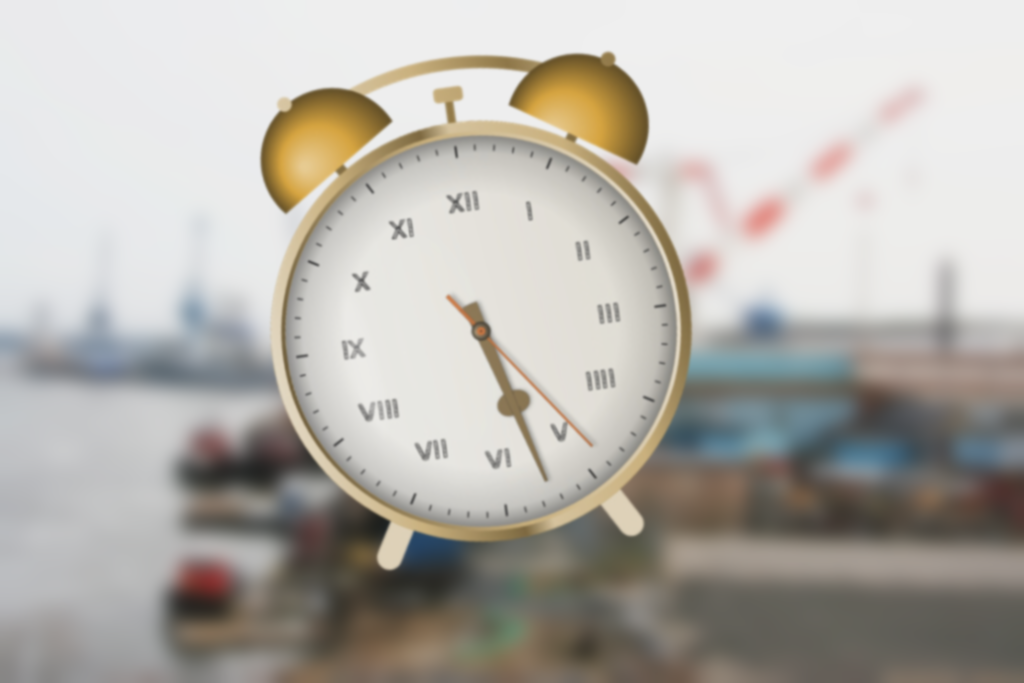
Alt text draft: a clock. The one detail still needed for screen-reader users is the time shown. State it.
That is 5:27:24
